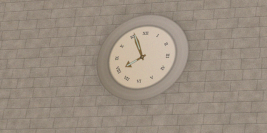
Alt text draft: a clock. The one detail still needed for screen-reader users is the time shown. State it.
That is 7:56
